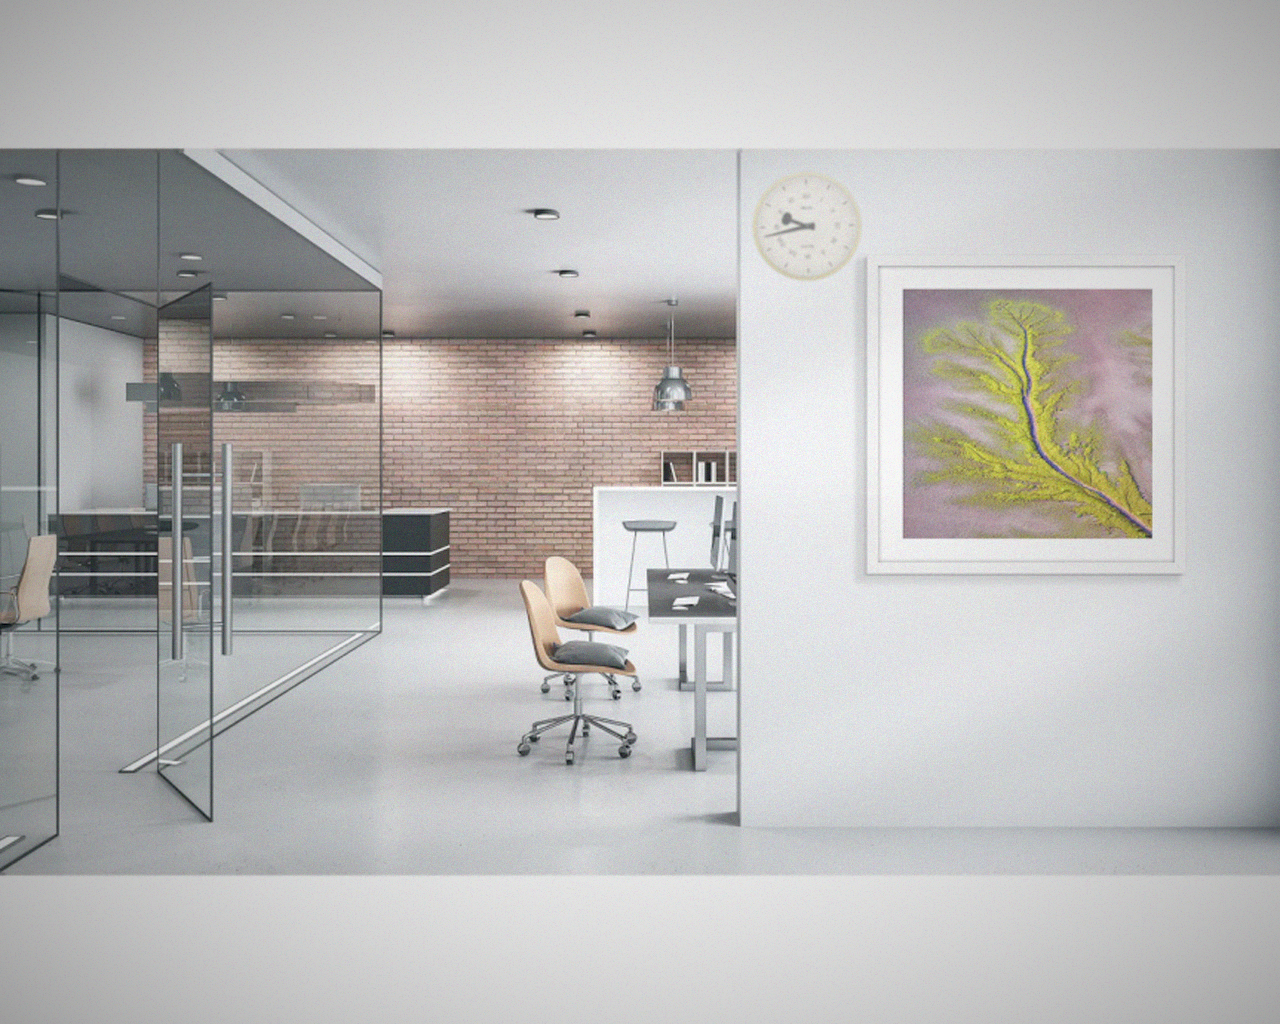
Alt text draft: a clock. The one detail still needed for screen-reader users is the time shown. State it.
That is 9:43
